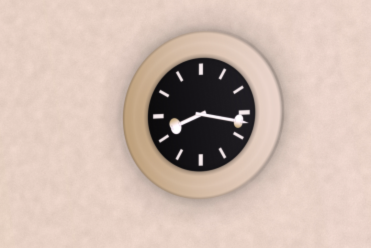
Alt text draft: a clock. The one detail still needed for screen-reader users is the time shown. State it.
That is 8:17
